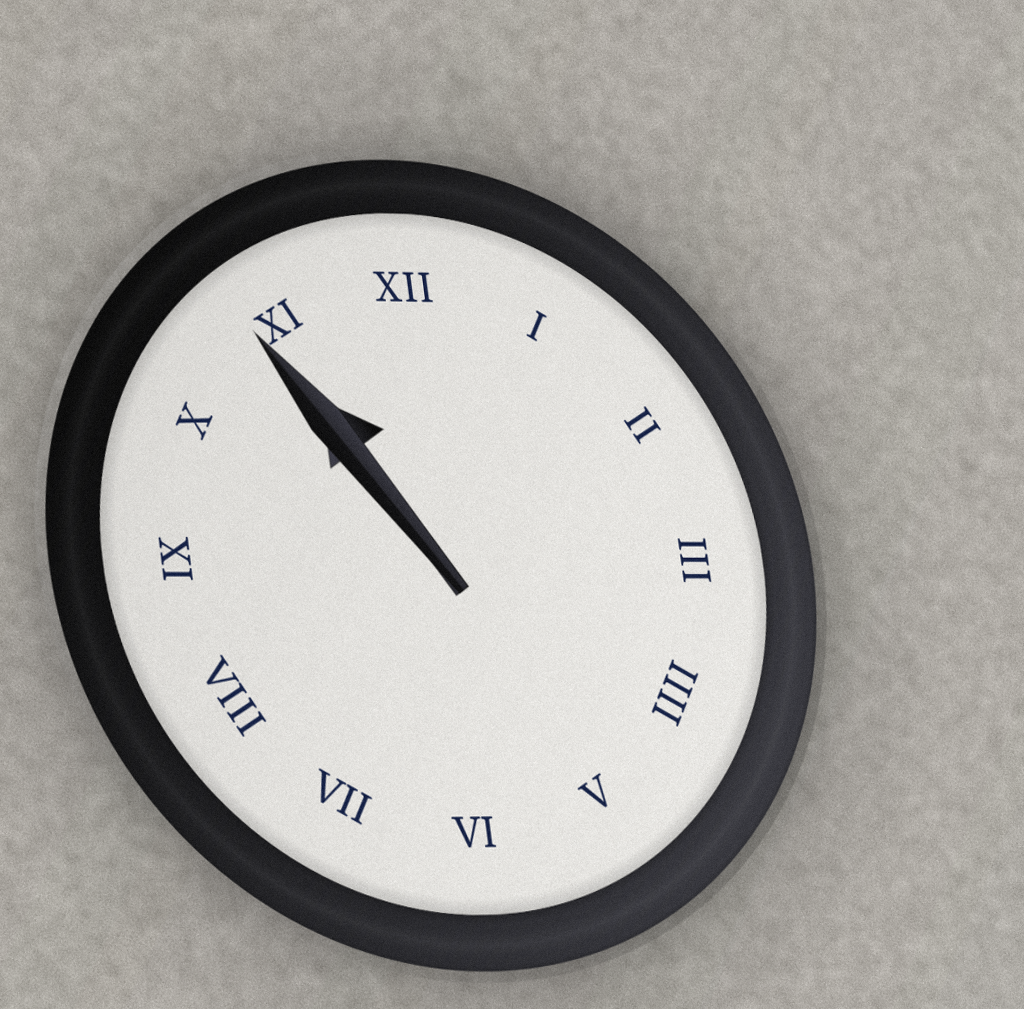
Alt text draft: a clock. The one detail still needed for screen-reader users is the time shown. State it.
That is 10:54
